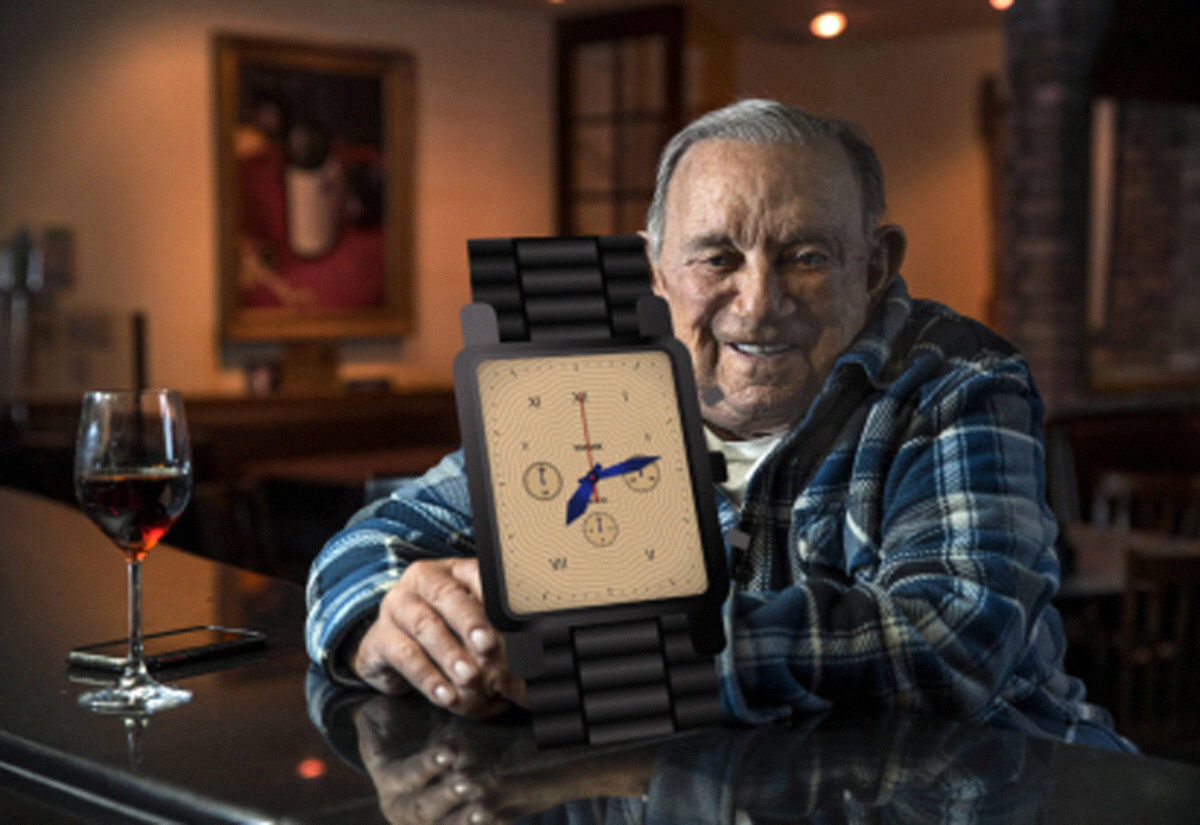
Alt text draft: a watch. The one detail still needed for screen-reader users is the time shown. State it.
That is 7:13
